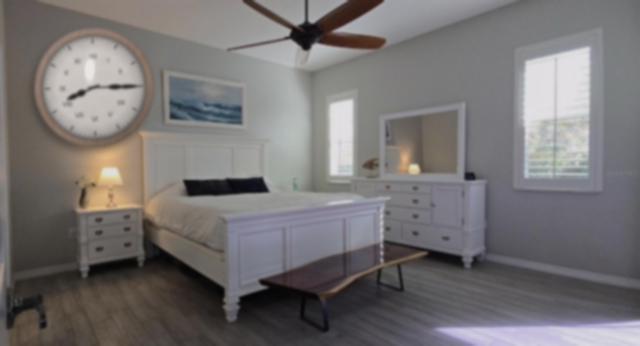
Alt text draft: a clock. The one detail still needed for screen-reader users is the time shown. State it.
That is 8:15
